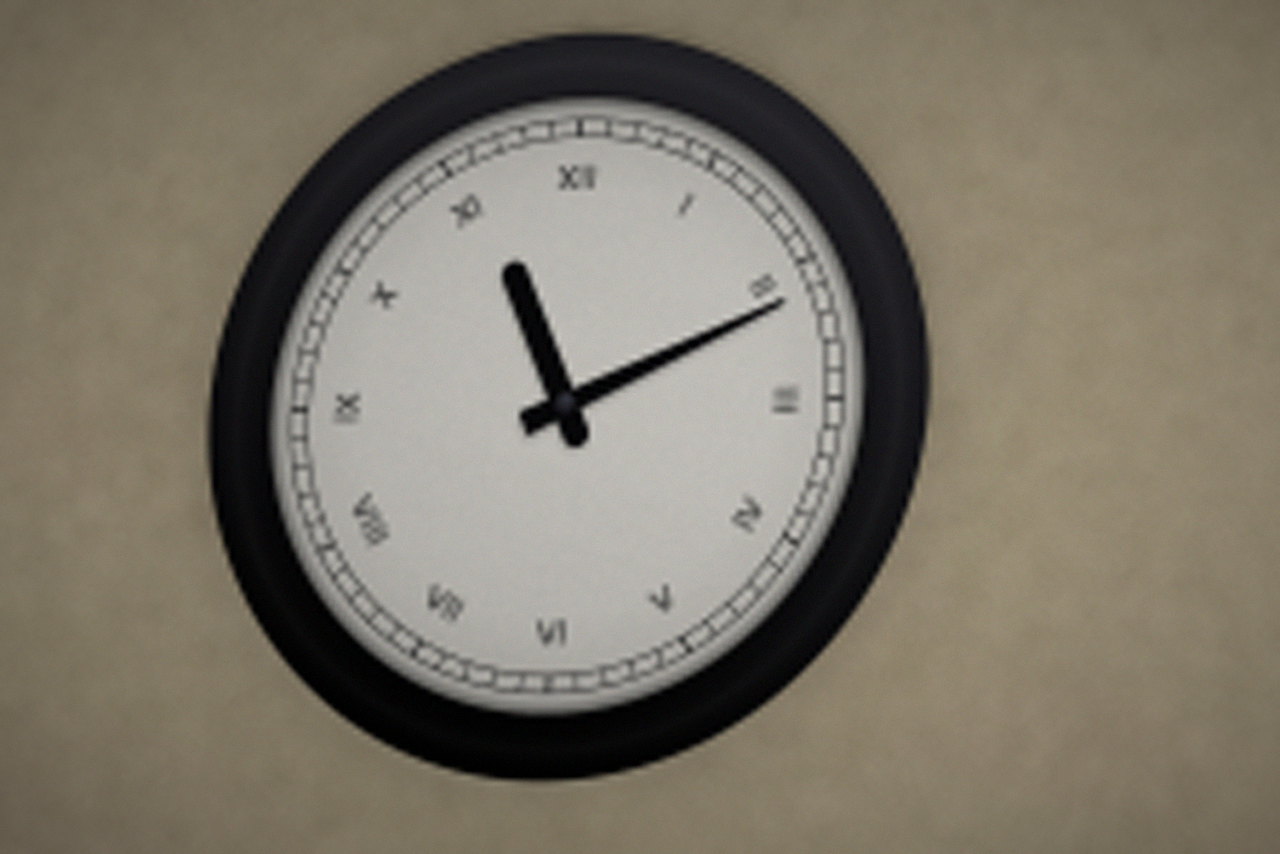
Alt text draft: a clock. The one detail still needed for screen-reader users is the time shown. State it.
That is 11:11
